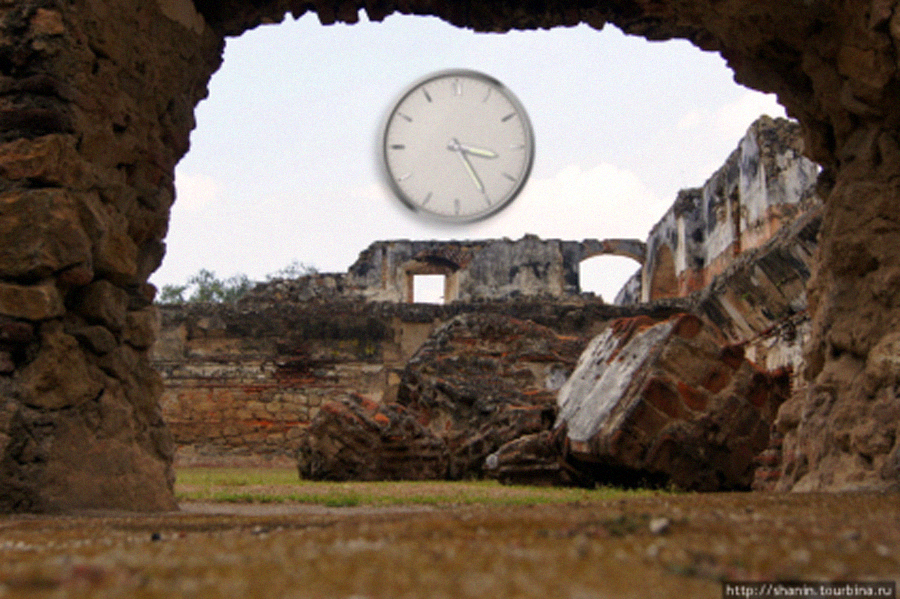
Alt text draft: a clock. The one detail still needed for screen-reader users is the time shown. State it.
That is 3:25
